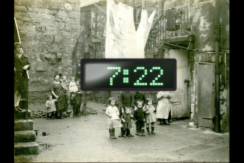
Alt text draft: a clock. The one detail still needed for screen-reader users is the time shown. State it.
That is 7:22
